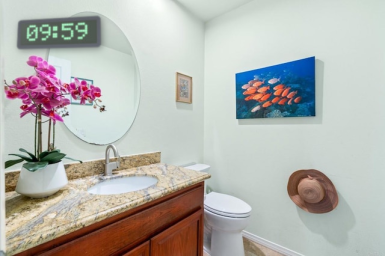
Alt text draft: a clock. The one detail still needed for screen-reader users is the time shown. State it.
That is 9:59
